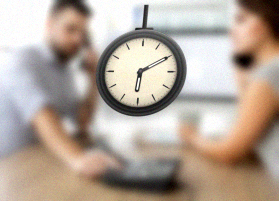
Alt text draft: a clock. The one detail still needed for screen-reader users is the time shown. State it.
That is 6:10
